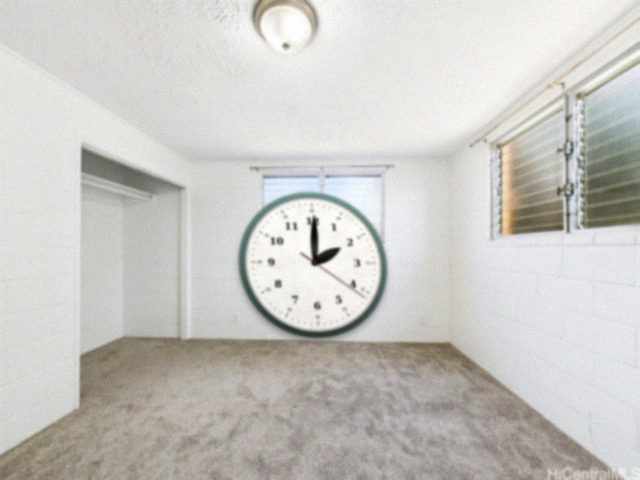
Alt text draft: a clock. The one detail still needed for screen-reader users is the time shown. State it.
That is 2:00:21
